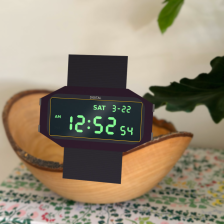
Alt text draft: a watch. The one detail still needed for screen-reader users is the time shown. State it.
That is 12:52:54
